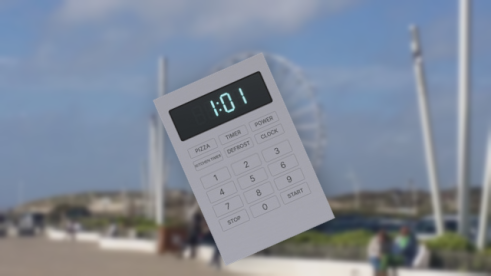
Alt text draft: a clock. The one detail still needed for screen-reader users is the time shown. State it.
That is 1:01
